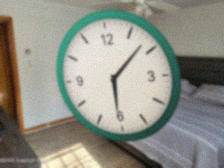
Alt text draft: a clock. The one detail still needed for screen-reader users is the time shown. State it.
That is 6:08
